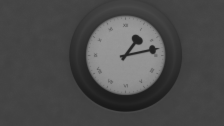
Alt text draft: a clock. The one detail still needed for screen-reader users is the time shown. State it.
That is 1:13
